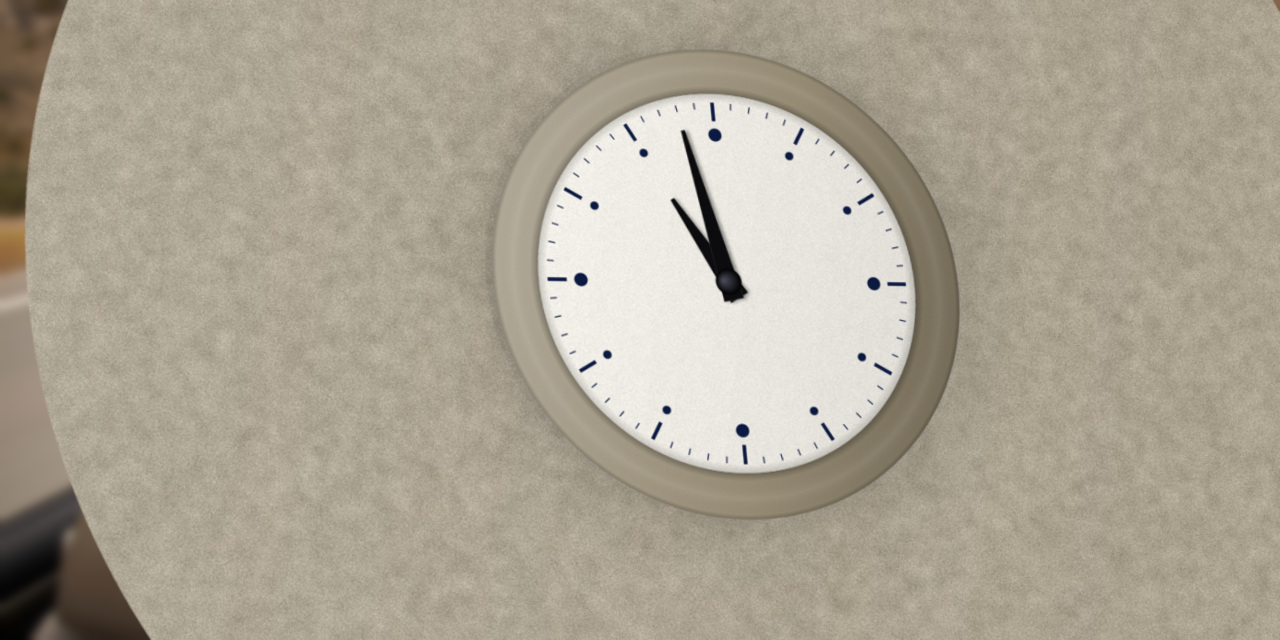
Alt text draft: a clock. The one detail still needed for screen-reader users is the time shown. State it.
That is 10:58
